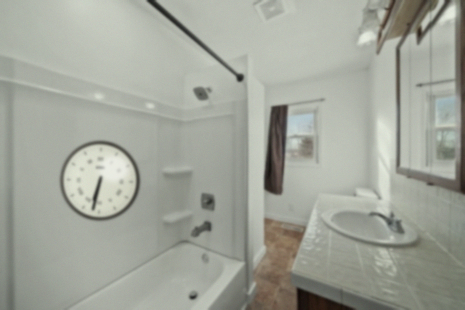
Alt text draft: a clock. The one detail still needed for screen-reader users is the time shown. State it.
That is 6:32
